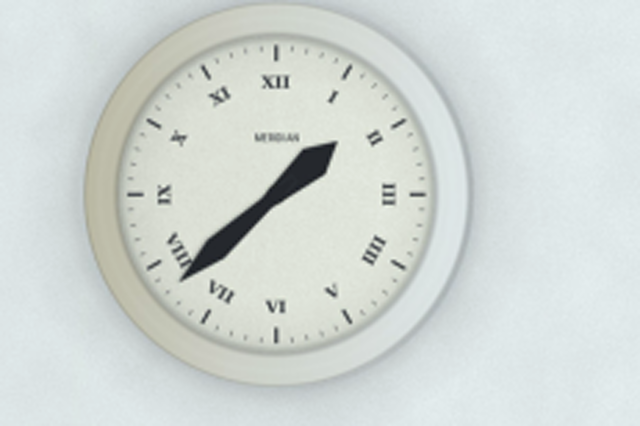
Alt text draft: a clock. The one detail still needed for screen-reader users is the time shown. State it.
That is 1:38
